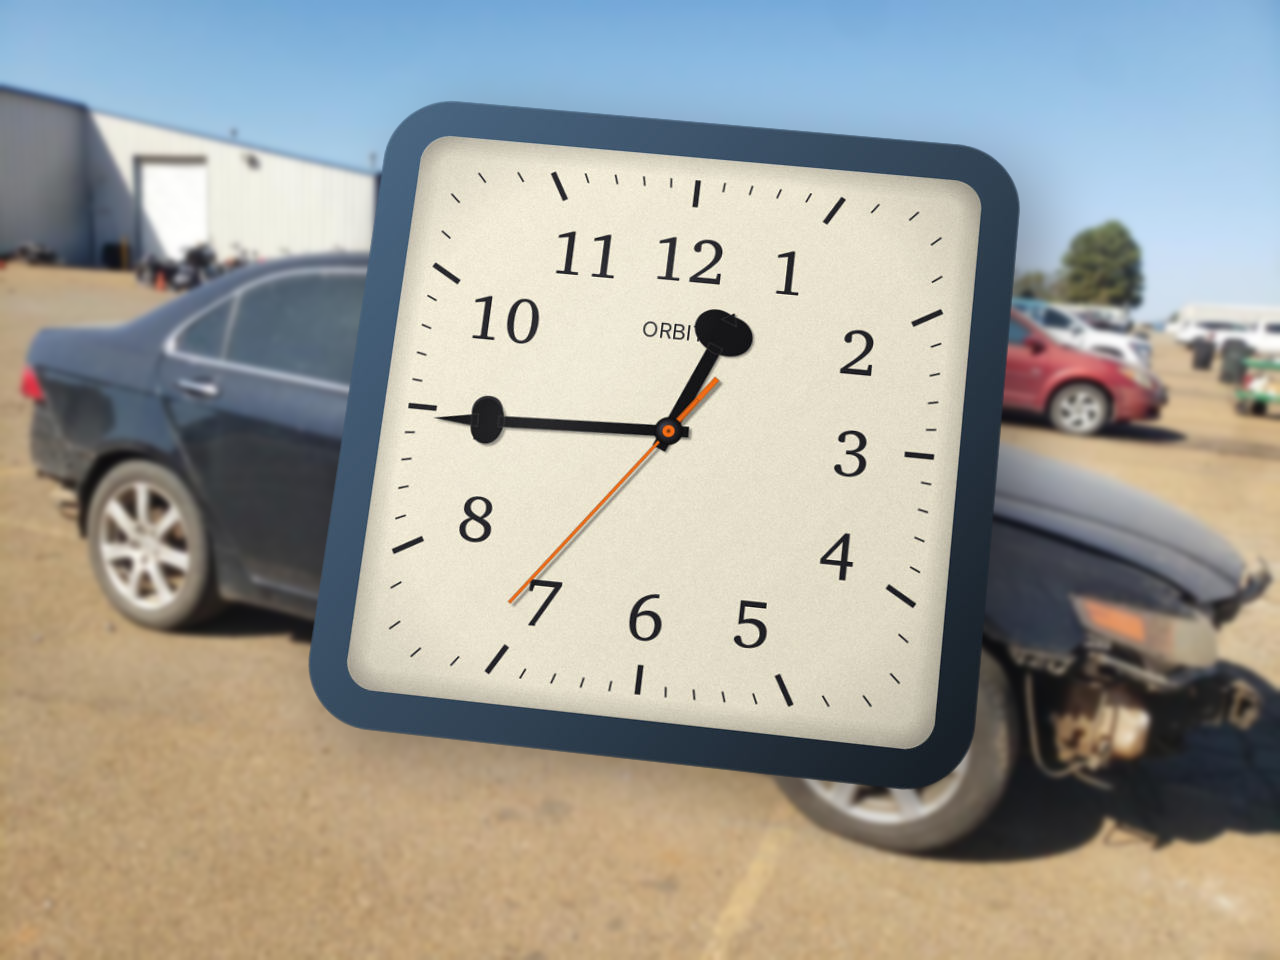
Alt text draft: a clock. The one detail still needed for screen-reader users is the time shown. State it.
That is 12:44:36
